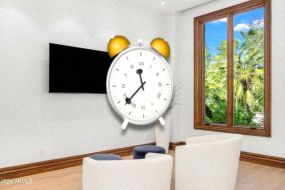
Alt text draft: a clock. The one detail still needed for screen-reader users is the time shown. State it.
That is 11:38
